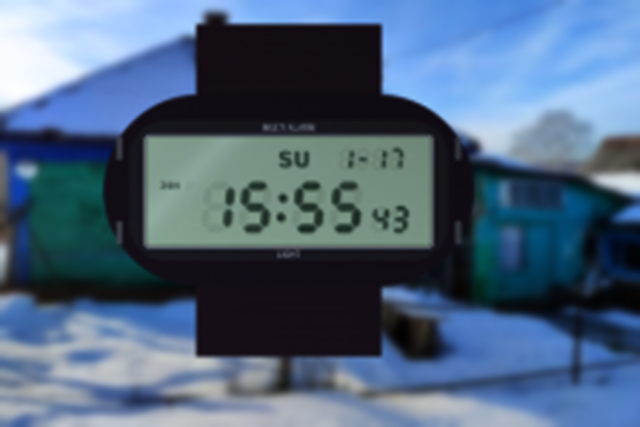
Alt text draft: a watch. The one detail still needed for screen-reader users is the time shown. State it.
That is 15:55:43
